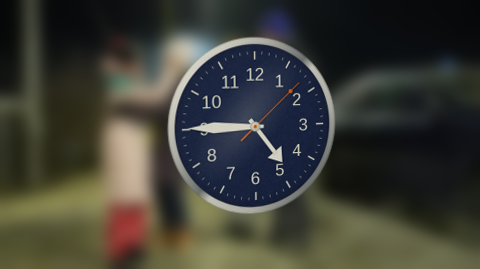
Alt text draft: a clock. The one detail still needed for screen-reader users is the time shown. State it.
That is 4:45:08
